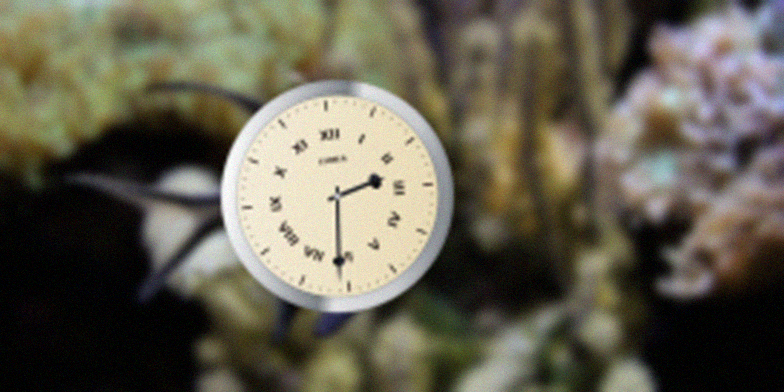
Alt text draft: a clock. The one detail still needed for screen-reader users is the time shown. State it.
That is 2:31
